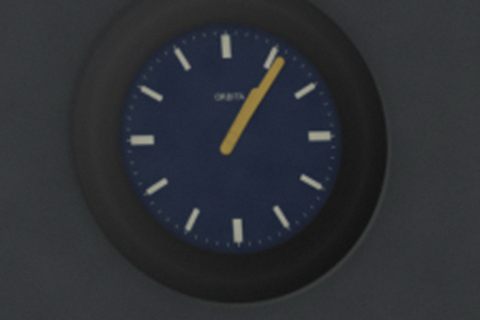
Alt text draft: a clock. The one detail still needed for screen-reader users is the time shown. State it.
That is 1:06
